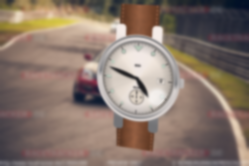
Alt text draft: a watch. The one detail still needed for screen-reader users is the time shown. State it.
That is 4:48
